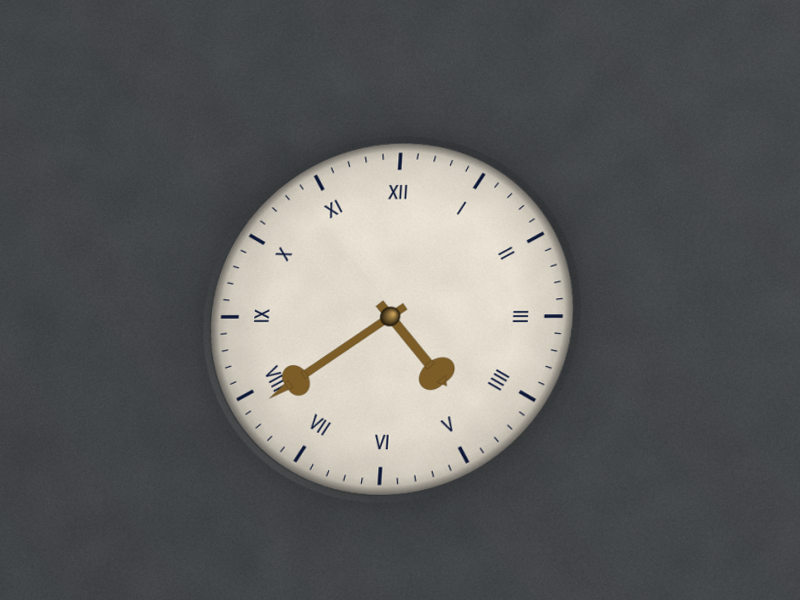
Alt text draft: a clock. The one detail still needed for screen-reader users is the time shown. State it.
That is 4:39
